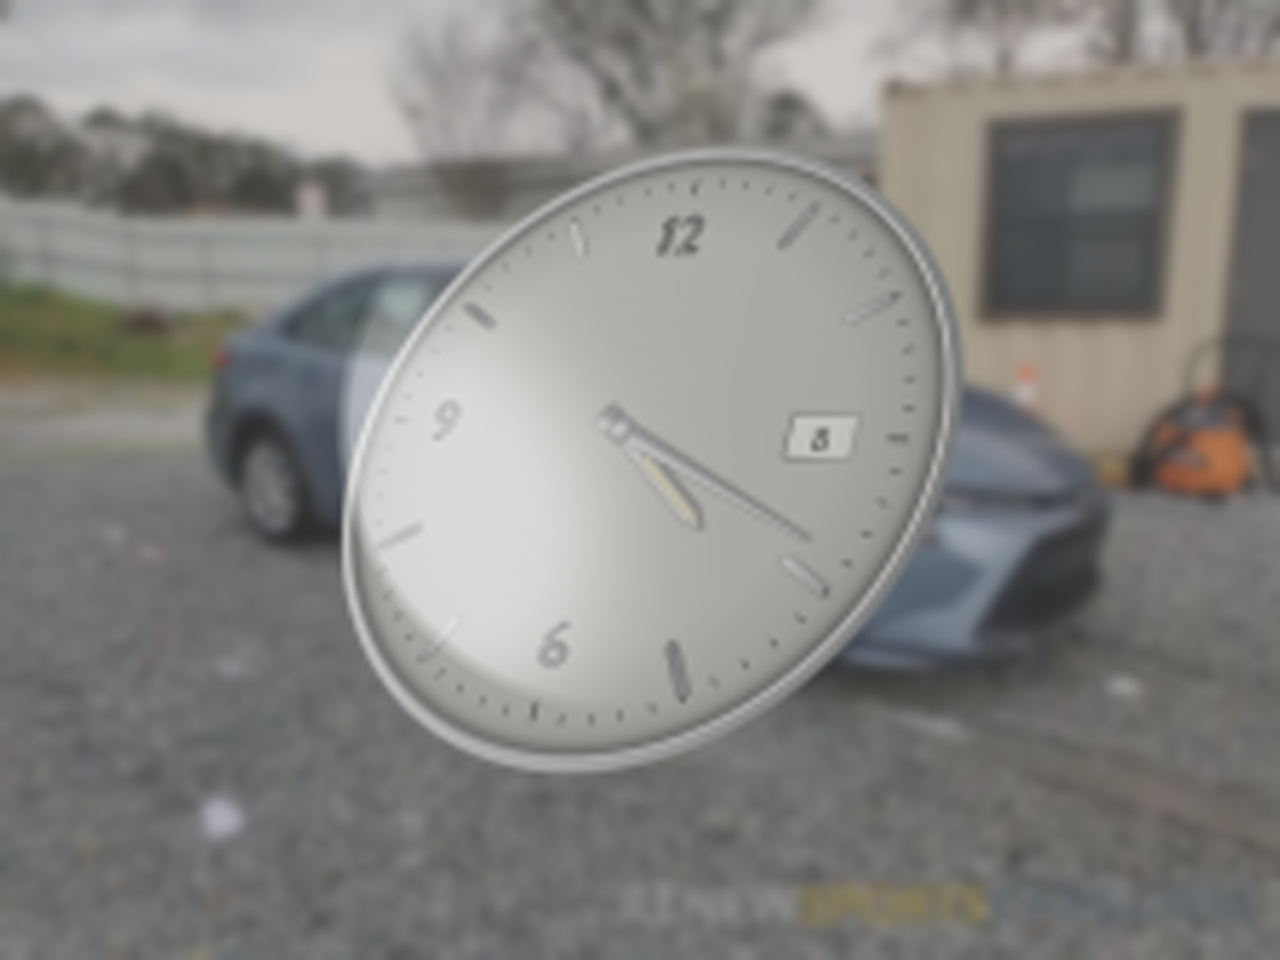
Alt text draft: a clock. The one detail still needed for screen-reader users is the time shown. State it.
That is 4:19
